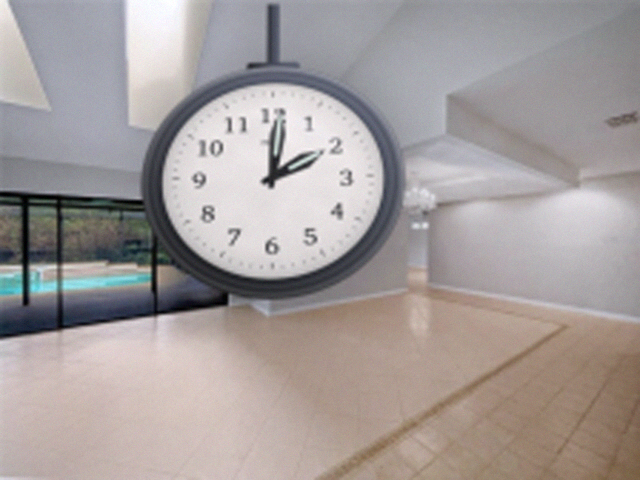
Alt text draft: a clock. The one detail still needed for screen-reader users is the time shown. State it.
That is 2:01
